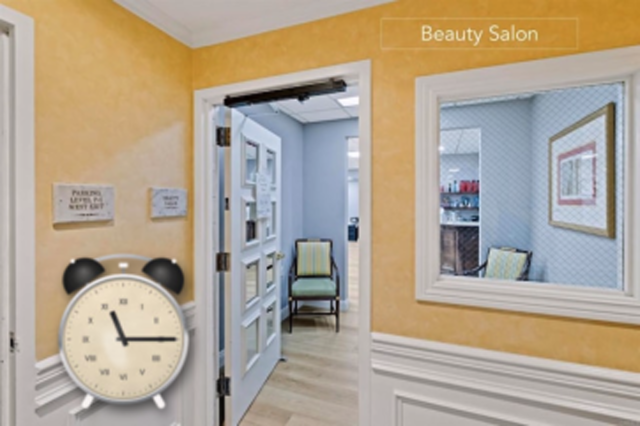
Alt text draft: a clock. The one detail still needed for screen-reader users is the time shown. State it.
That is 11:15
